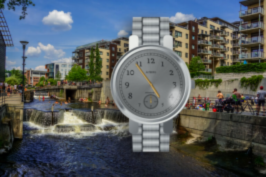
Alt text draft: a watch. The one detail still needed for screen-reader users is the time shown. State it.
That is 4:54
